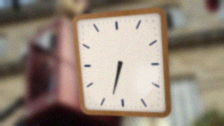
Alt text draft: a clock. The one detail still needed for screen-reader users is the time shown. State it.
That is 6:33
